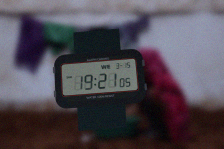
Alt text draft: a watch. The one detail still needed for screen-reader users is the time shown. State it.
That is 19:21:05
